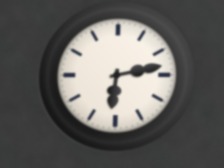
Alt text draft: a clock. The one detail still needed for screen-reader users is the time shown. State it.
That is 6:13
